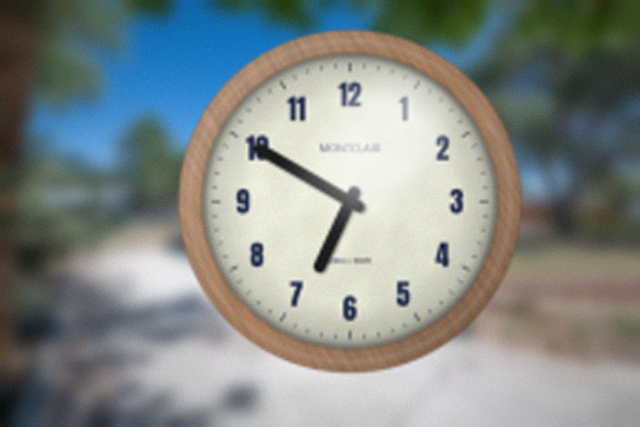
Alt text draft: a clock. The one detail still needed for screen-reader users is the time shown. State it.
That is 6:50
